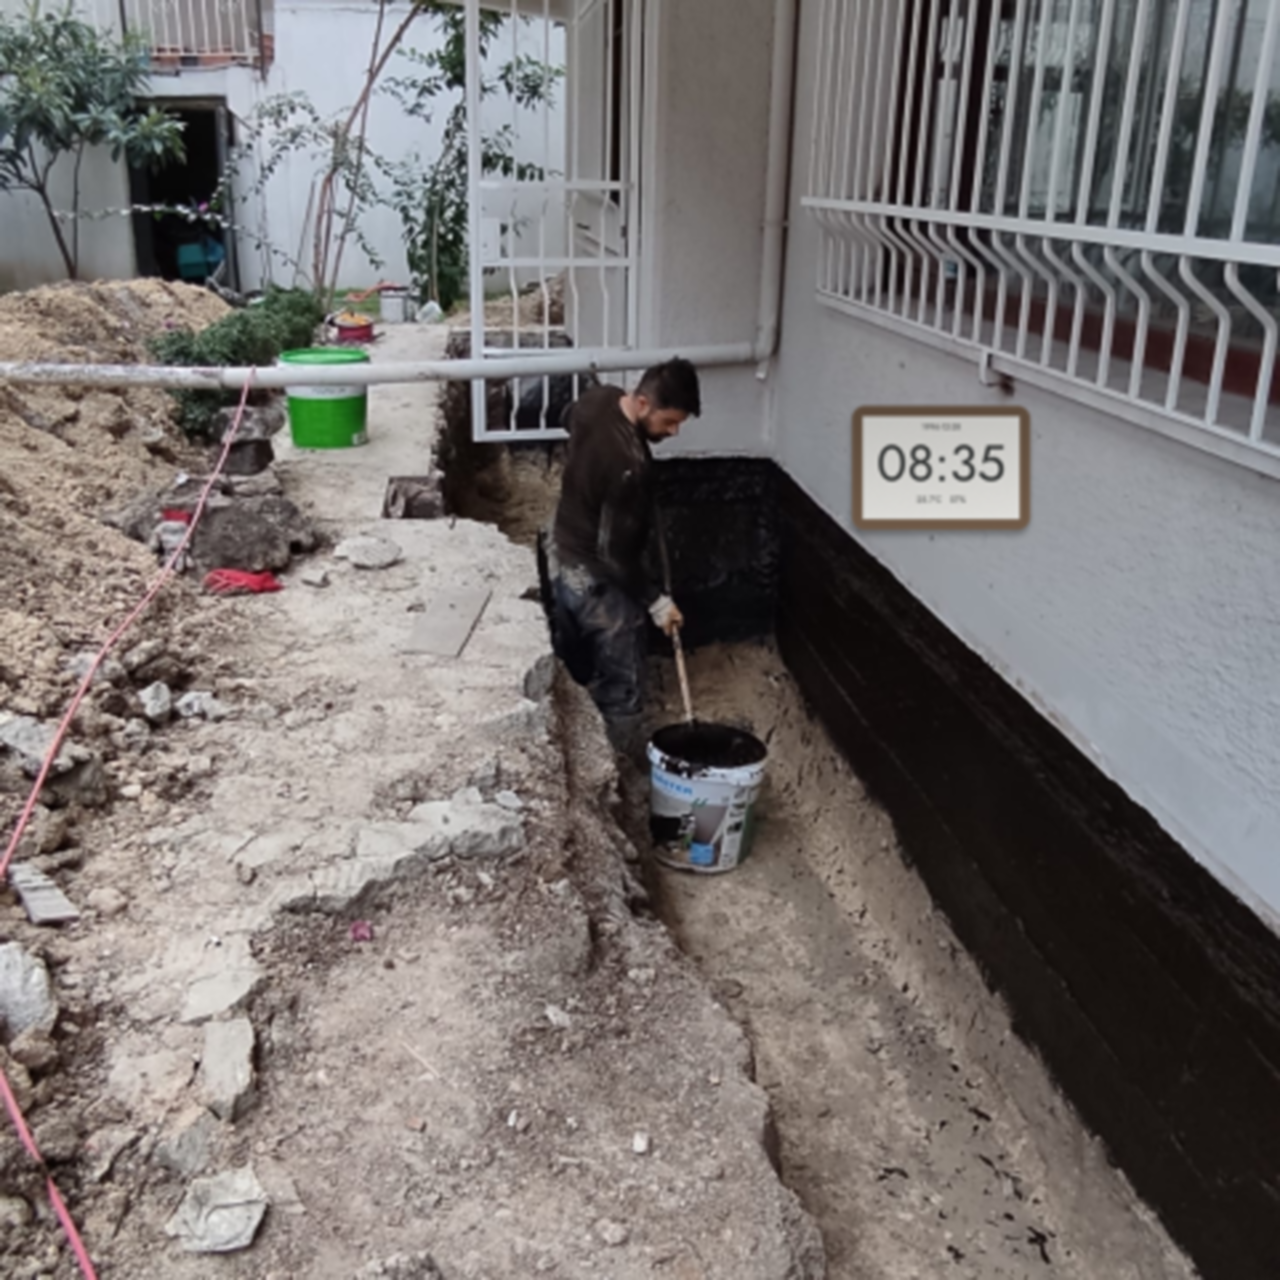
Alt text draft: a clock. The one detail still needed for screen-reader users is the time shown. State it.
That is 8:35
